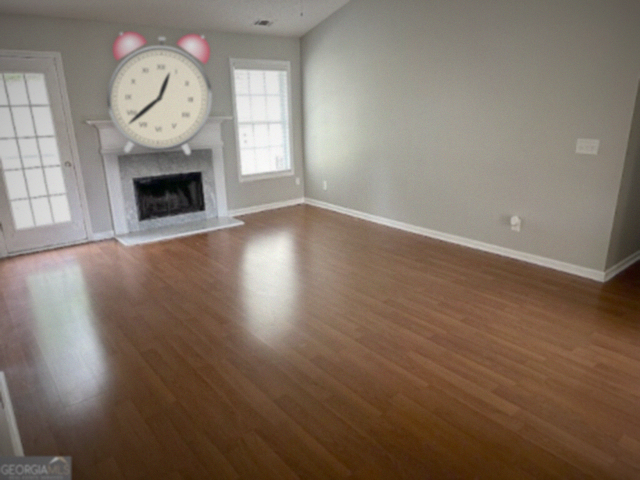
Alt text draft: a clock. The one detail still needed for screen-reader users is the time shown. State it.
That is 12:38
